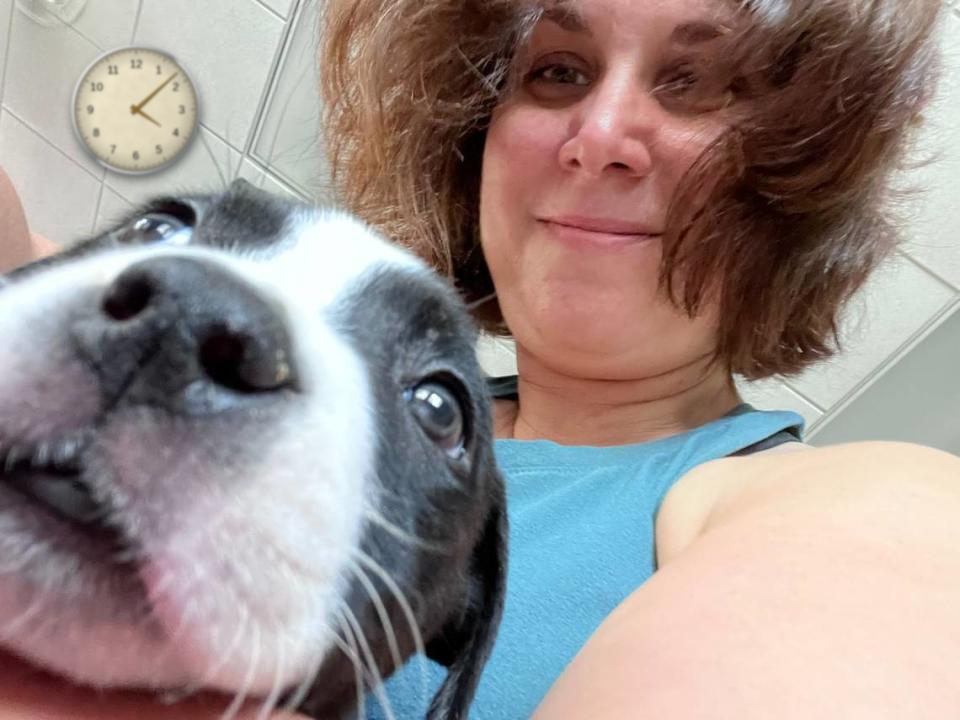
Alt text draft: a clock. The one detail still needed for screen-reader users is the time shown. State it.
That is 4:08
